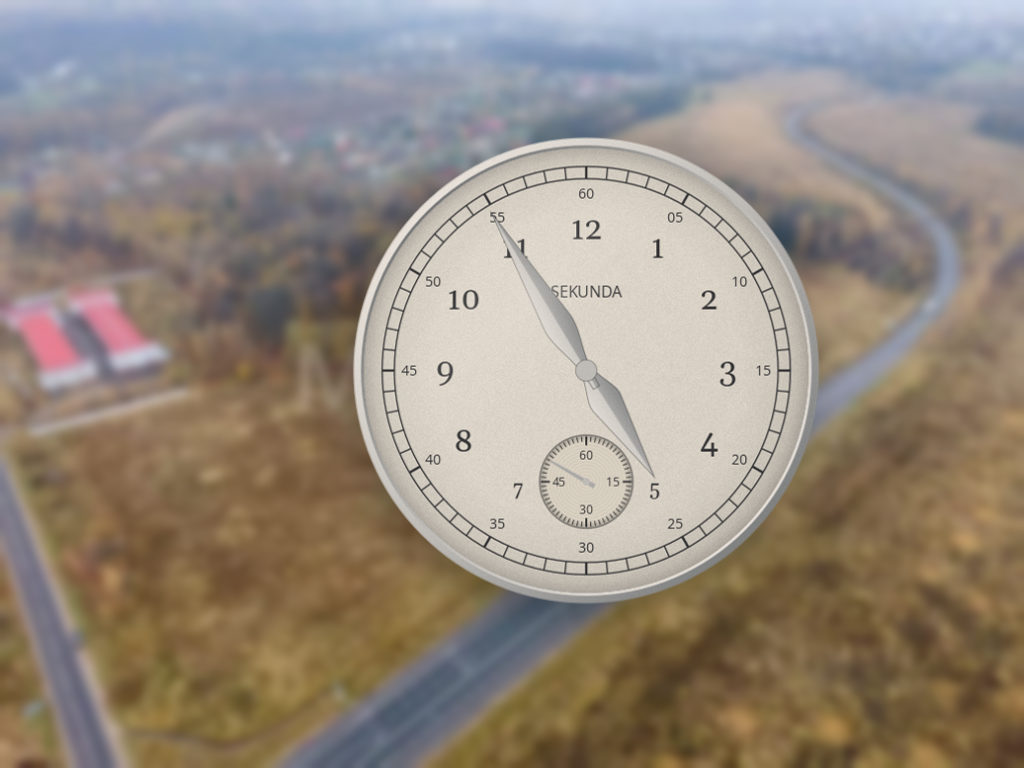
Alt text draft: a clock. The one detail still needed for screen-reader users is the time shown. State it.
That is 4:54:50
